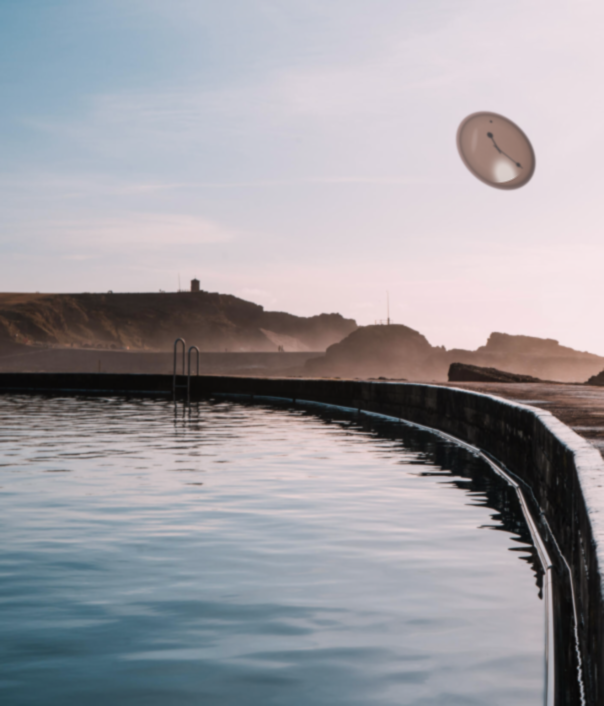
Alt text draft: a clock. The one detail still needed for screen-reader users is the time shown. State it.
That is 11:22
